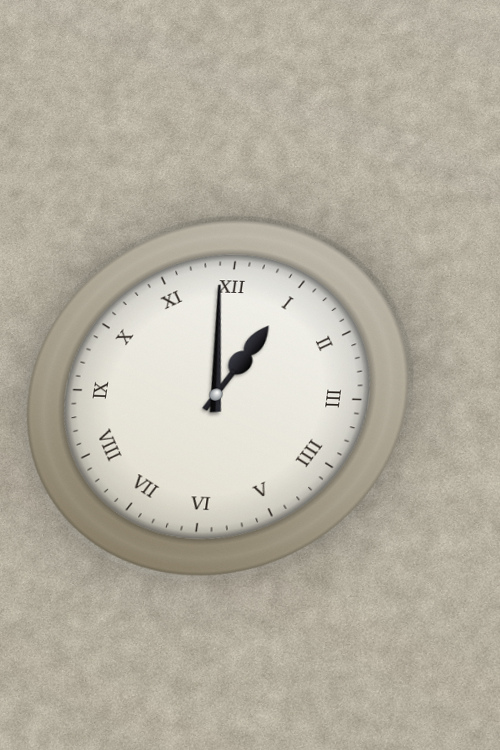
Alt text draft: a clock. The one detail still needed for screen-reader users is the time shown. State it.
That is 12:59
